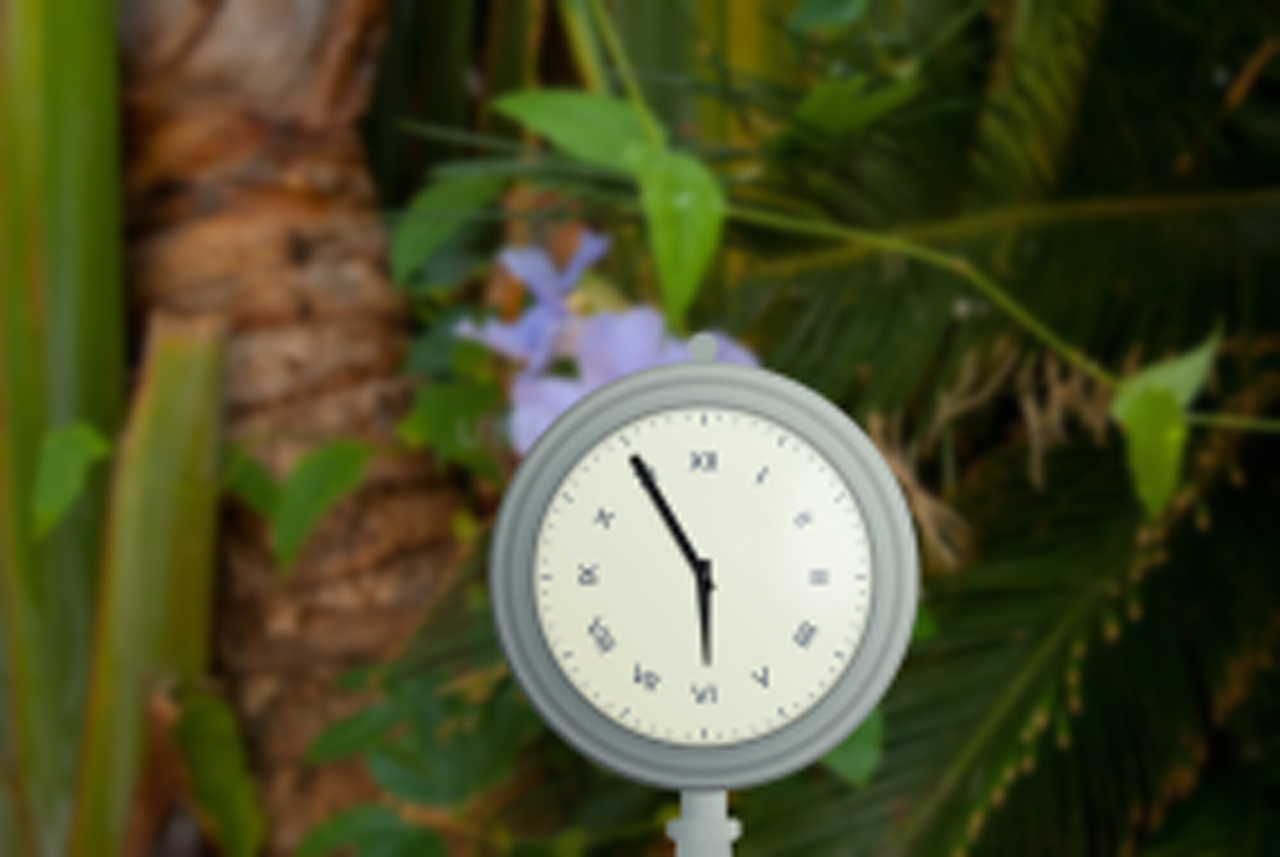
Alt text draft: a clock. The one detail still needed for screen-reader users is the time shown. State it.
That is 5:55
